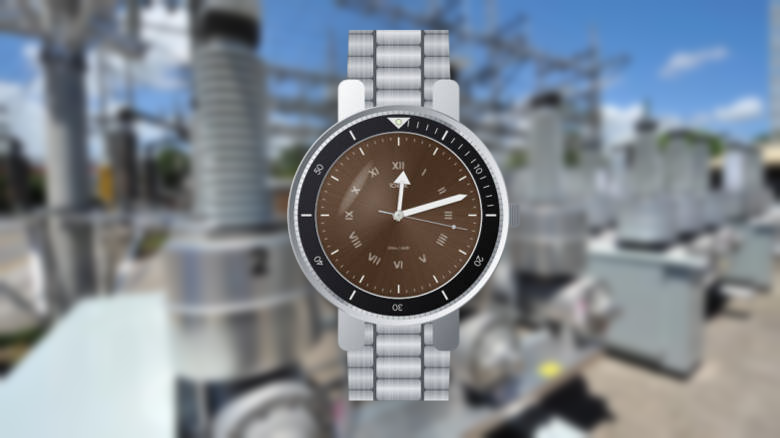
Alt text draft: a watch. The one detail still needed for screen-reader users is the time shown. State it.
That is 12:12:17
